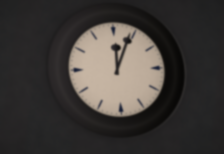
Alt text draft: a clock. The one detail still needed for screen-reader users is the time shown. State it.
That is 12:04
